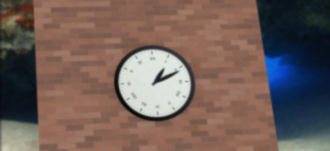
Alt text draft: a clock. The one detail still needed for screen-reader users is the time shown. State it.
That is 1:11
